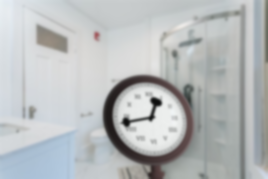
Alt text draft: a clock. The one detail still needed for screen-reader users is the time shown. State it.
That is 12:43
